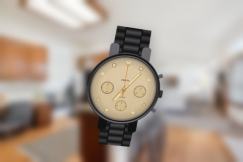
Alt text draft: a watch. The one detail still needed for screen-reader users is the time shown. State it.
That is 7:06
